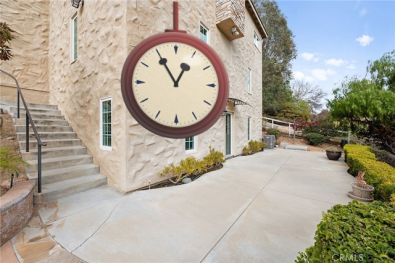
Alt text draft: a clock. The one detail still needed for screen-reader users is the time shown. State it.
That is 12:55
